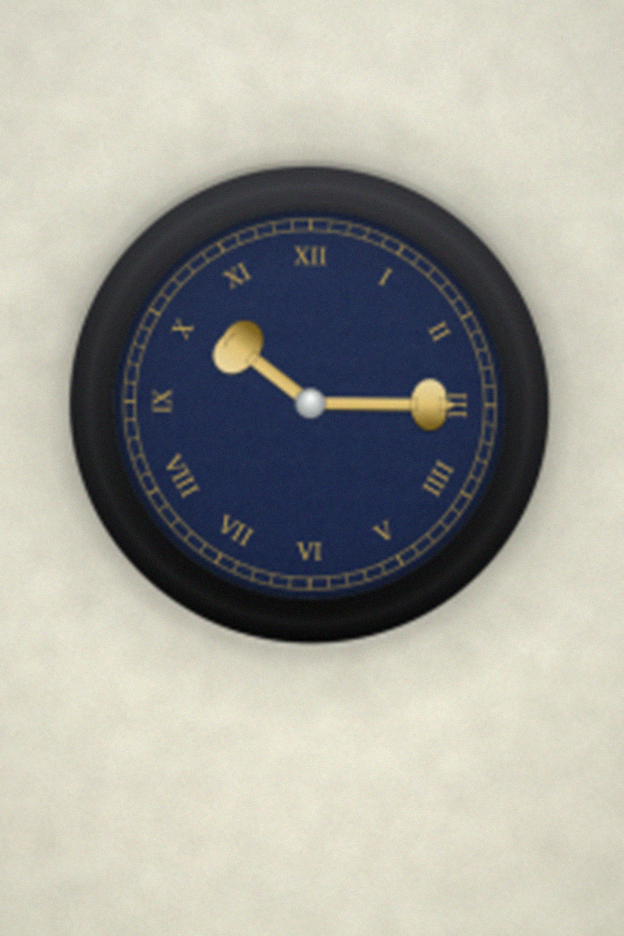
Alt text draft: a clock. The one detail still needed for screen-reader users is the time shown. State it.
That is 10:15
